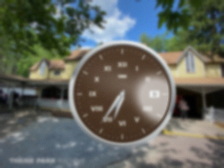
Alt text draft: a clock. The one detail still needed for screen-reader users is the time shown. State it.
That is 6:36
